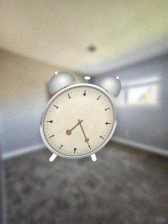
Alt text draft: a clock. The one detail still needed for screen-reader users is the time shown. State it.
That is 7:25
